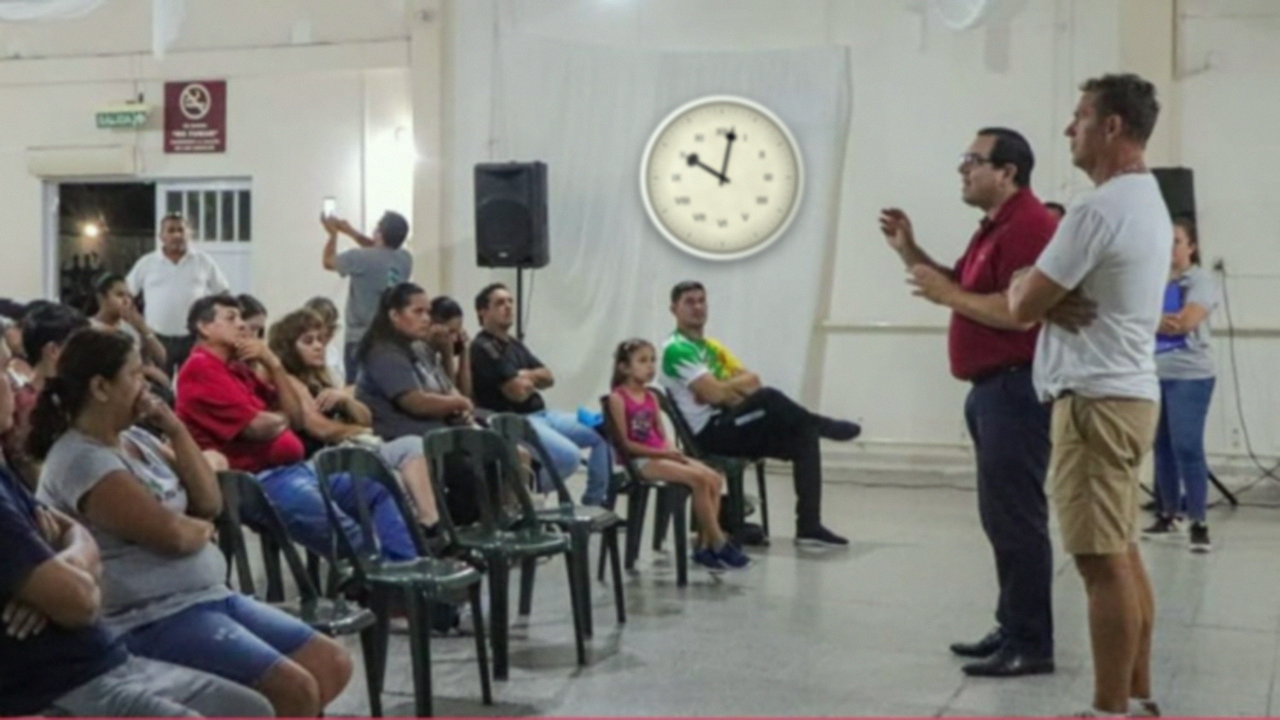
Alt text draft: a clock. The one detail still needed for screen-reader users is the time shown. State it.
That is 10:02
